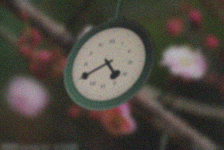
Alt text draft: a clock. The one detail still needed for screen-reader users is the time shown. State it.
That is 4:40
